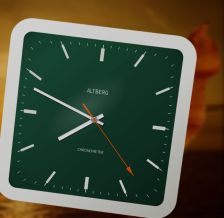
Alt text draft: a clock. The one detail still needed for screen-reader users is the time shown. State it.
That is 7:48:23
